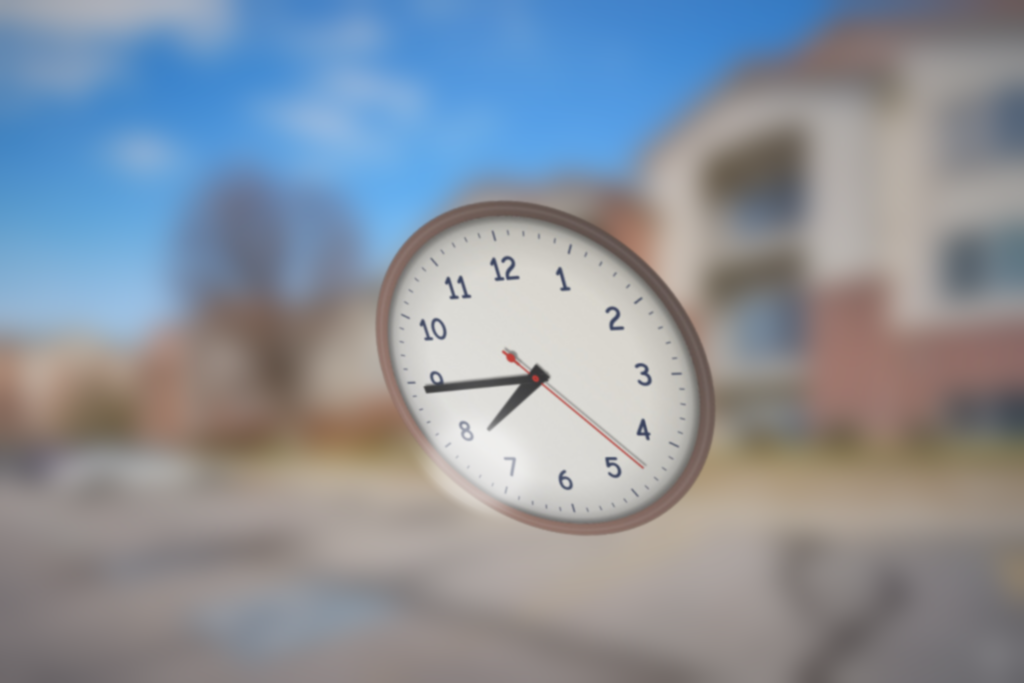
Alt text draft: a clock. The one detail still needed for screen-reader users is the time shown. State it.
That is 7:44:23
